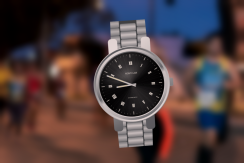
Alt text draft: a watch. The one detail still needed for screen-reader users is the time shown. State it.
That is 8:49
